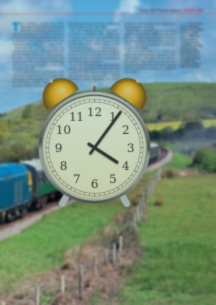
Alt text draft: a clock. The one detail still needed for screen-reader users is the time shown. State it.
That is 4:06
